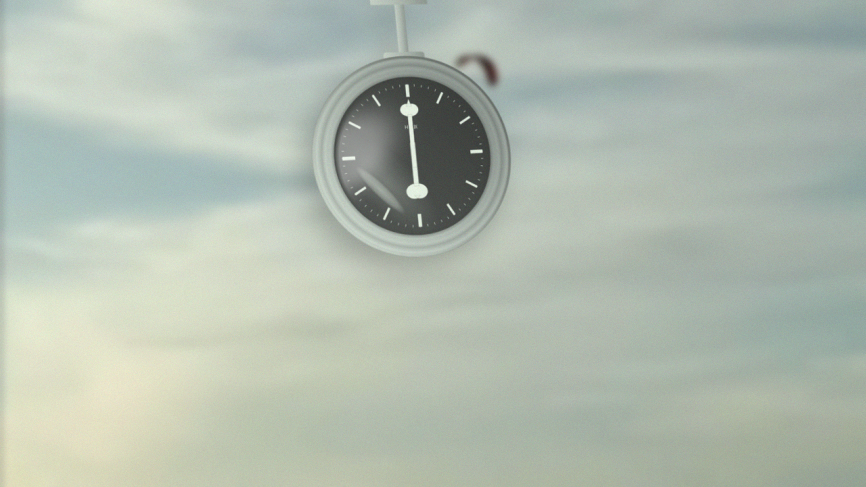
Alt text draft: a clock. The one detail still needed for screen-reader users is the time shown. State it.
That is 6:00
